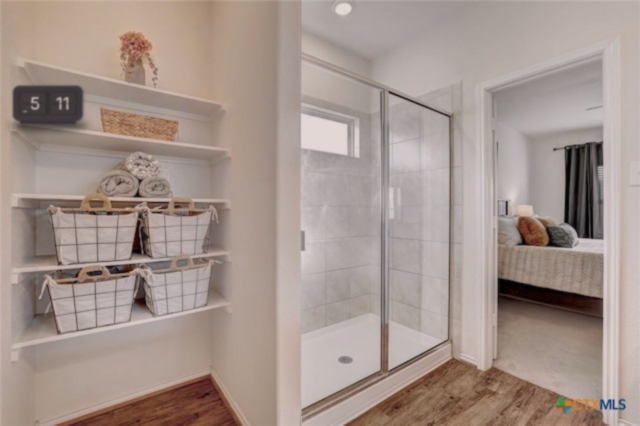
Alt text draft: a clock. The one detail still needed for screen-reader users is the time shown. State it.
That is 5:11
